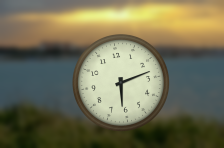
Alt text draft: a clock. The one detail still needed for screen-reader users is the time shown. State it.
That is 6:13
